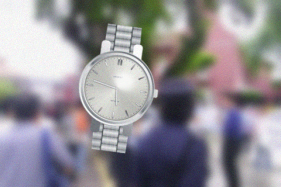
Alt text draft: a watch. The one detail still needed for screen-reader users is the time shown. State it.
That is 5:47
